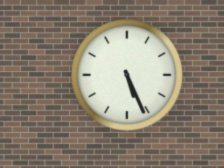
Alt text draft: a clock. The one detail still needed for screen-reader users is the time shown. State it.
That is 5:26
